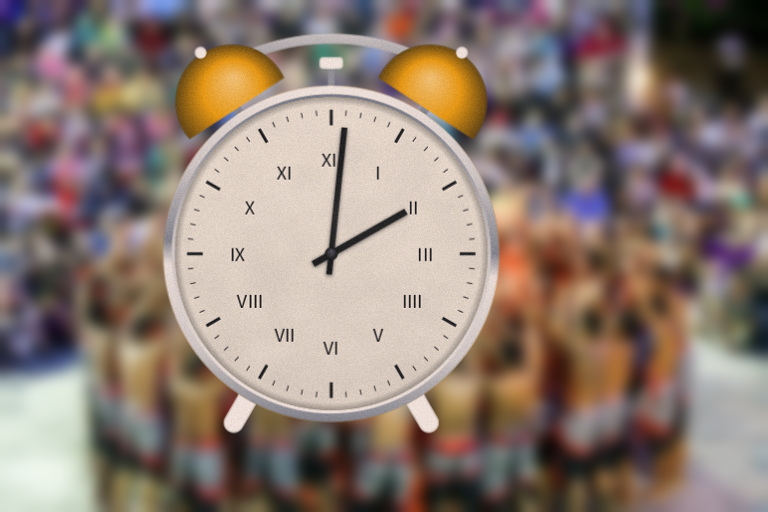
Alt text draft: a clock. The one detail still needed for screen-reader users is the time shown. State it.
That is 2:01
